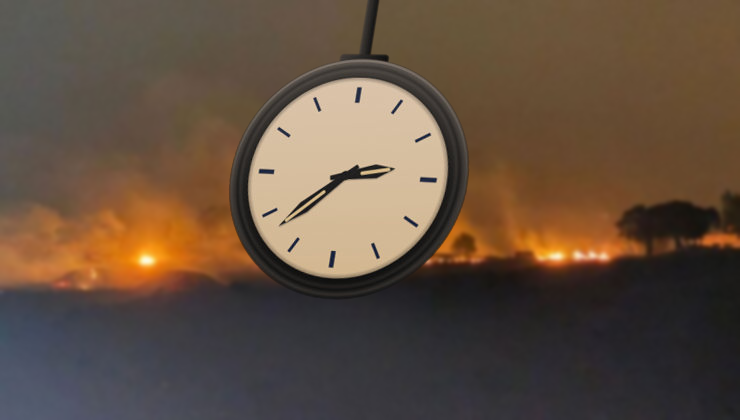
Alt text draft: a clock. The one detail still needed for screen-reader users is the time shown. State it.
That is 2:38
